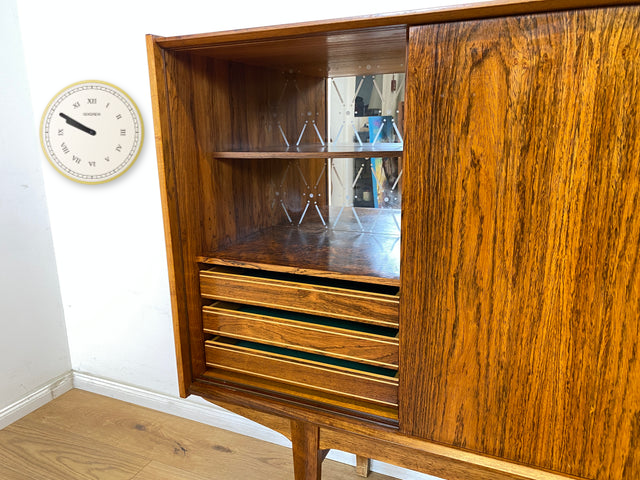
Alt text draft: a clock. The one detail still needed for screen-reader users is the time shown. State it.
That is 9:50
